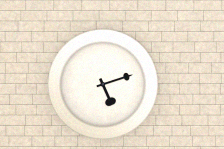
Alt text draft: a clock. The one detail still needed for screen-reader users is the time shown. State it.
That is 5:12
